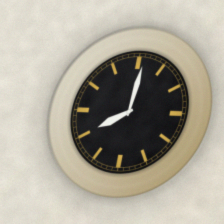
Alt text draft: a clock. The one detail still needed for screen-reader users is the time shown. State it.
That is 8:01
